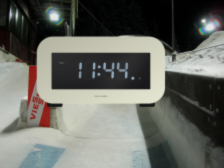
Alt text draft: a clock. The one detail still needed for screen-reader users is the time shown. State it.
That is 11:44
